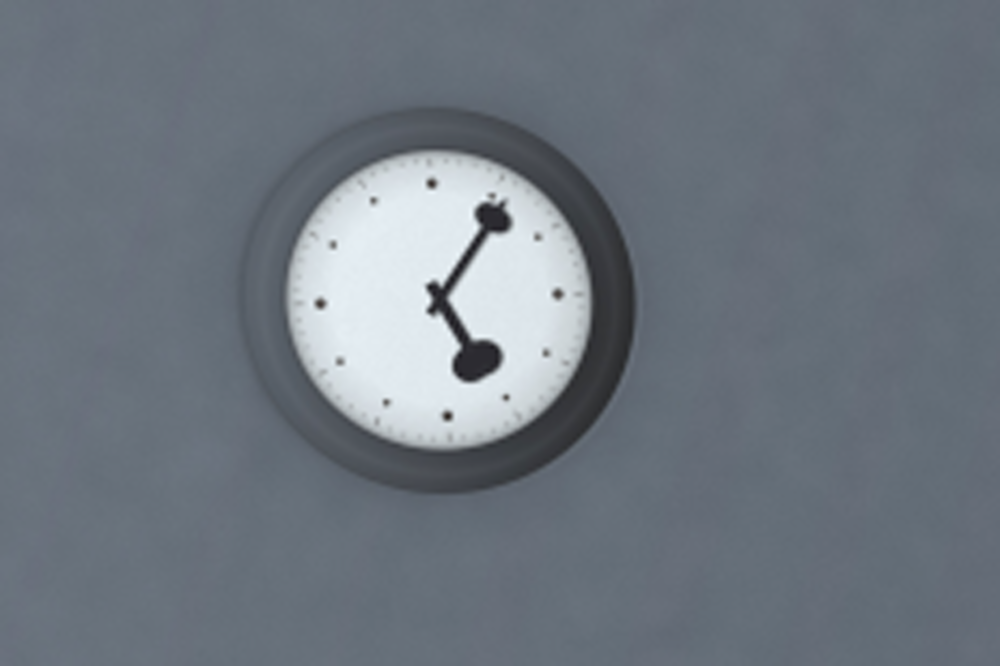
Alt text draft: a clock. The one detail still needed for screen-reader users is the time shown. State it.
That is 5:06
